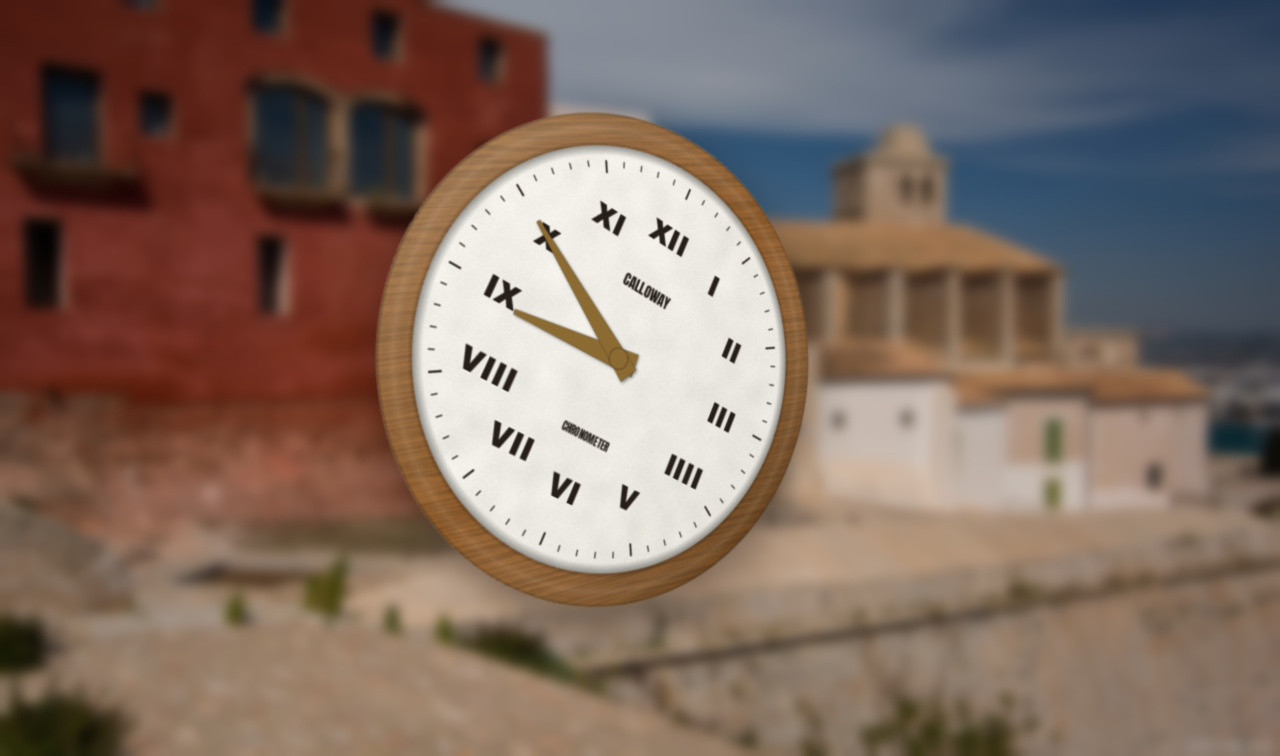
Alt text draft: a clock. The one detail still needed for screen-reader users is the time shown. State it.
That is 8:50
